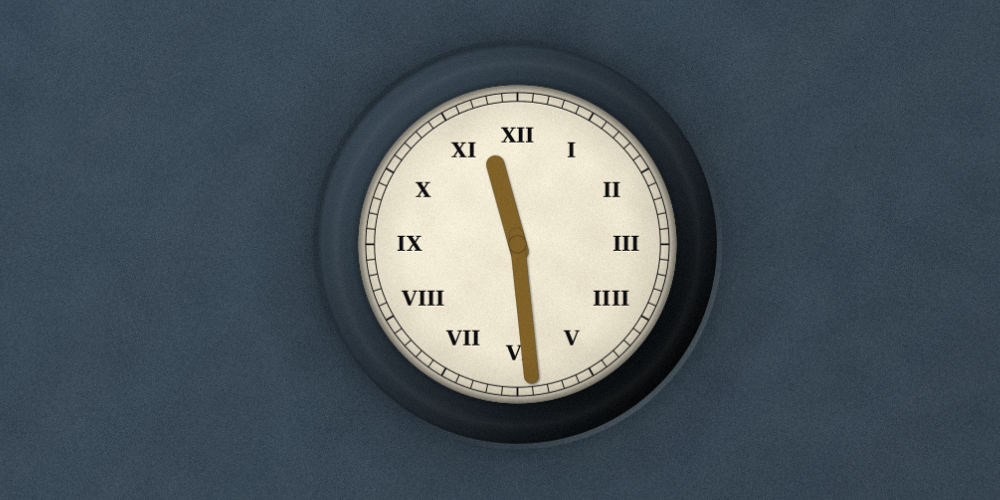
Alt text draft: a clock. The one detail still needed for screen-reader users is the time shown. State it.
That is 11:29
